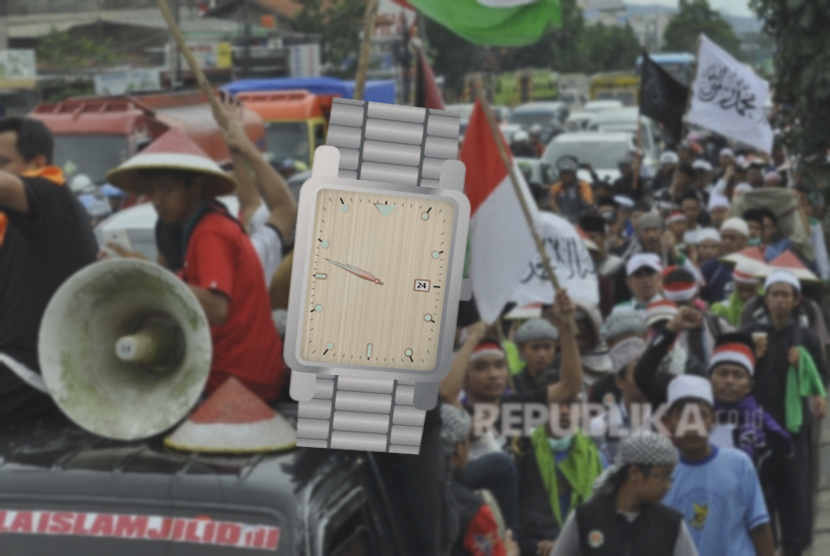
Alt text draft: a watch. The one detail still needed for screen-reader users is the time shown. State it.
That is 9:48
